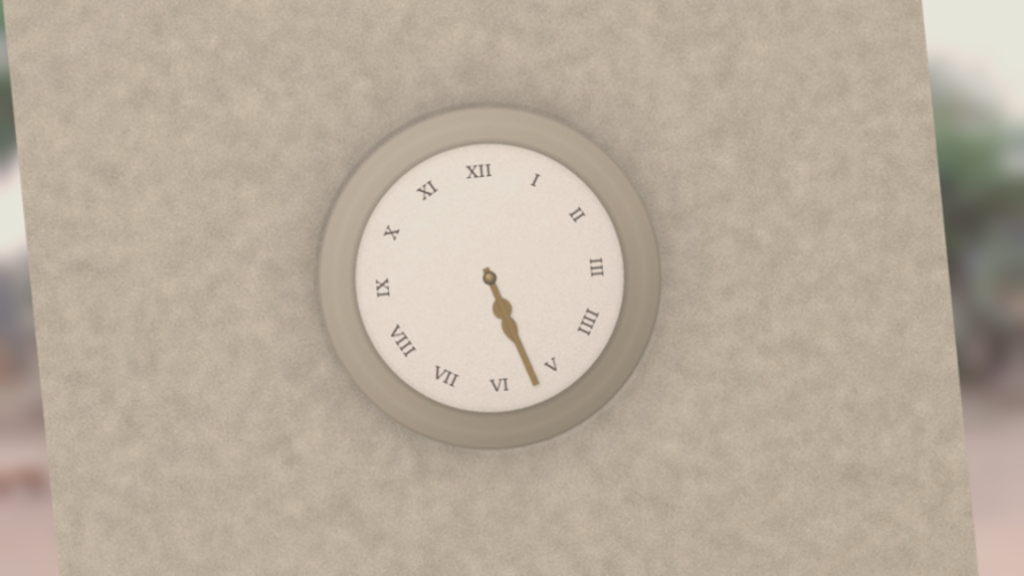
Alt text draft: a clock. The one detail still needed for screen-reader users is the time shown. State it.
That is 5:27
